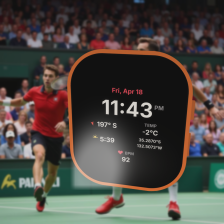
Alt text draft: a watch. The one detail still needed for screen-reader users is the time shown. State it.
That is 11:43
